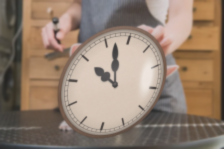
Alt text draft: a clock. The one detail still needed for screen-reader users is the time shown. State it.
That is 9:57
